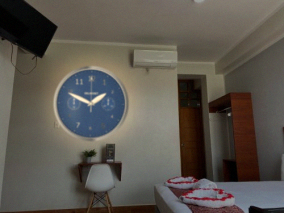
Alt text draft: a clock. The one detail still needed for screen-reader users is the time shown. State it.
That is 1:49
